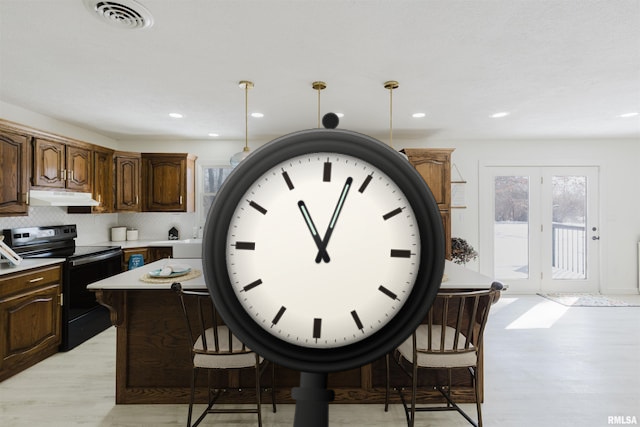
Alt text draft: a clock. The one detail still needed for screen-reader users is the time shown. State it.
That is 11:03
